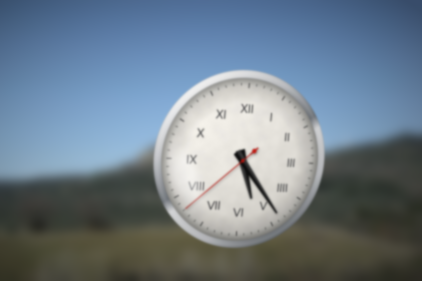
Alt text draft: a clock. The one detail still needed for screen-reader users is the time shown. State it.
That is 5:23:38
